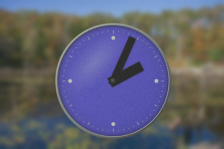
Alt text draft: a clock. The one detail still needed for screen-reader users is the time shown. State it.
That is 2:04
